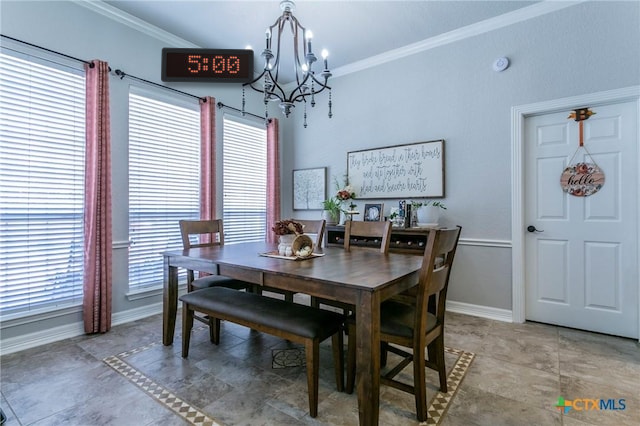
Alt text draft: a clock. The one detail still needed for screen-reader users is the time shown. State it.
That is 5:00
